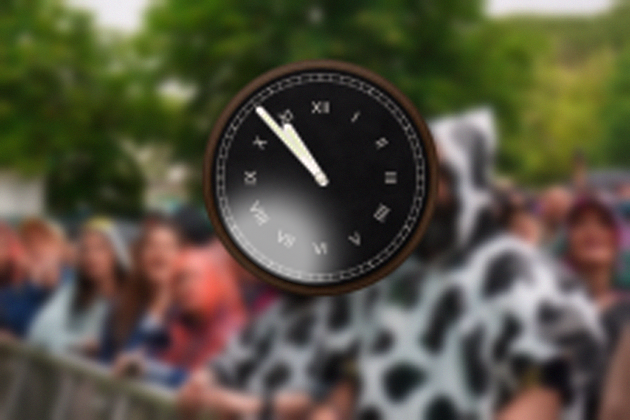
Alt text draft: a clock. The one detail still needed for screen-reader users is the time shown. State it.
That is 10:53
